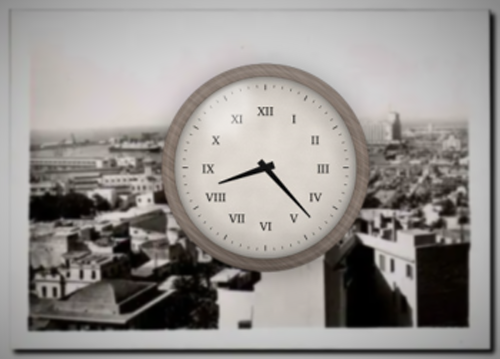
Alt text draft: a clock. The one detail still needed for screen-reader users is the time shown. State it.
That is 8:23
